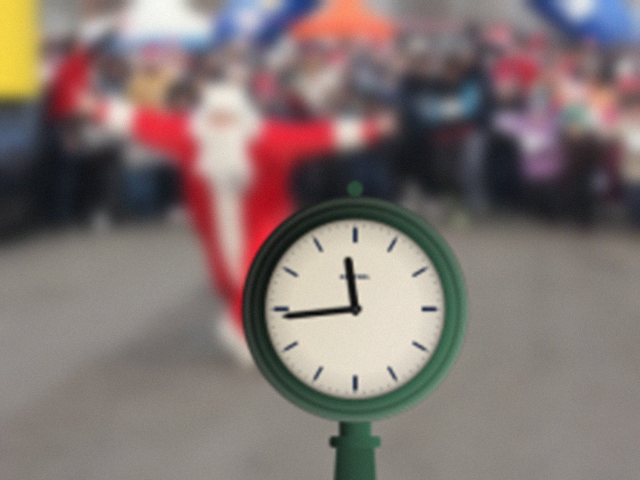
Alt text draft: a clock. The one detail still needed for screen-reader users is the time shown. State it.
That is 11:44
